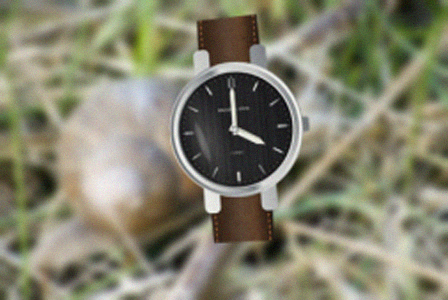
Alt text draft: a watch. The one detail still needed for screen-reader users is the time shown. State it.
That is 4:00
